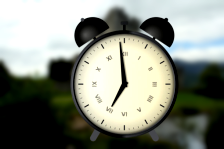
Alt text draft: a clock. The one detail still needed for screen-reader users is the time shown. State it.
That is 6:59
